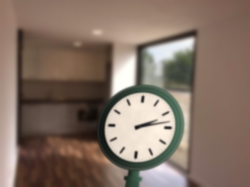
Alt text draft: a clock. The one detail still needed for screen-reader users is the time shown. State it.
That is 2:13
